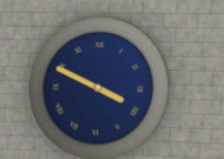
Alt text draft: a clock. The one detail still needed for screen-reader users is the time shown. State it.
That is 3:49
